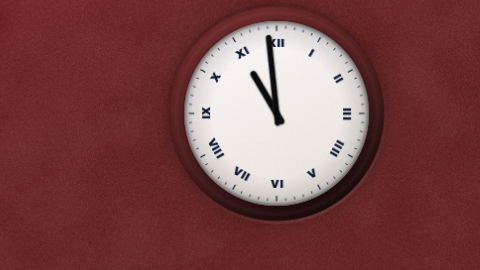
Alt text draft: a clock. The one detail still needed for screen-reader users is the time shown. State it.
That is 10:59
